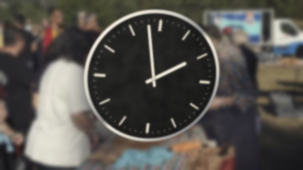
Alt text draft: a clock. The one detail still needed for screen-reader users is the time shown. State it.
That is 1:58
